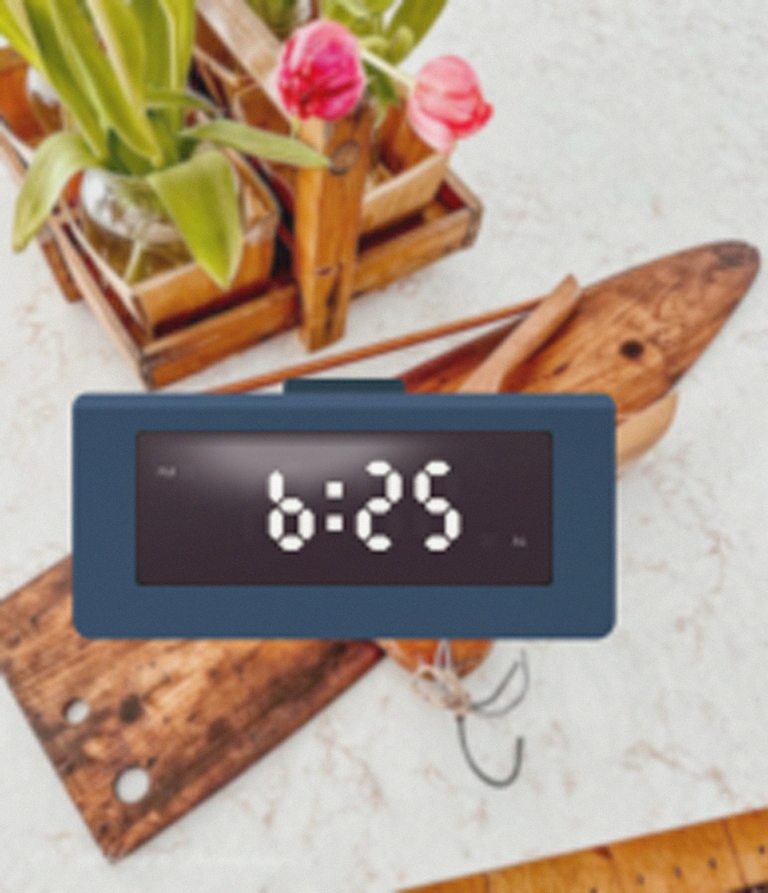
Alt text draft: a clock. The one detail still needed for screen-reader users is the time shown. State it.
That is 6:25
